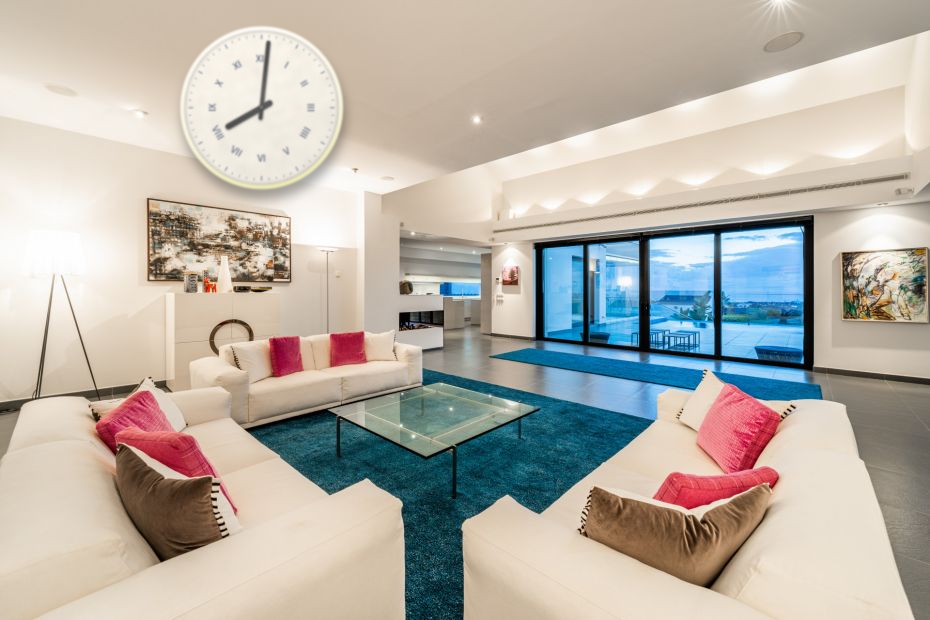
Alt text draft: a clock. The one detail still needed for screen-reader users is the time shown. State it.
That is 8:01
